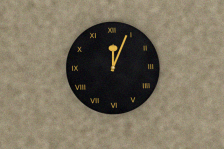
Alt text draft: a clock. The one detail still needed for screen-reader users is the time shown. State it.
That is 12:04
